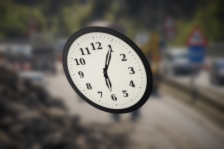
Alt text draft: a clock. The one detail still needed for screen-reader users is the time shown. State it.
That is 6:05
